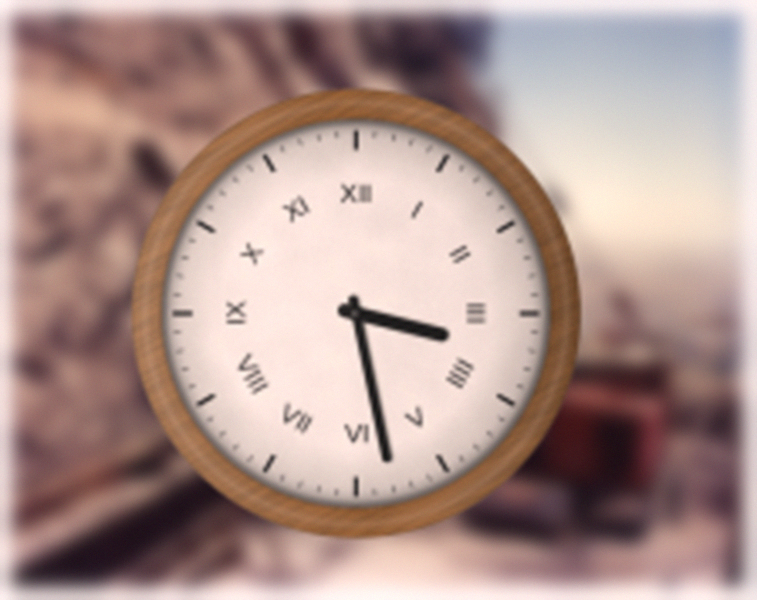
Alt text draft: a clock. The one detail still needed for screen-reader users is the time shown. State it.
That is 3:28
